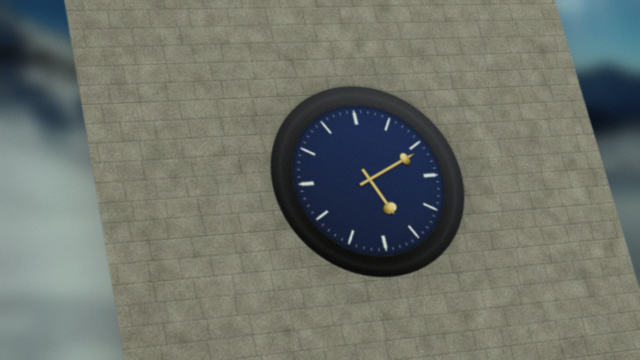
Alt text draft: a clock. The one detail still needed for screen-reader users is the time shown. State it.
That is 5:11
